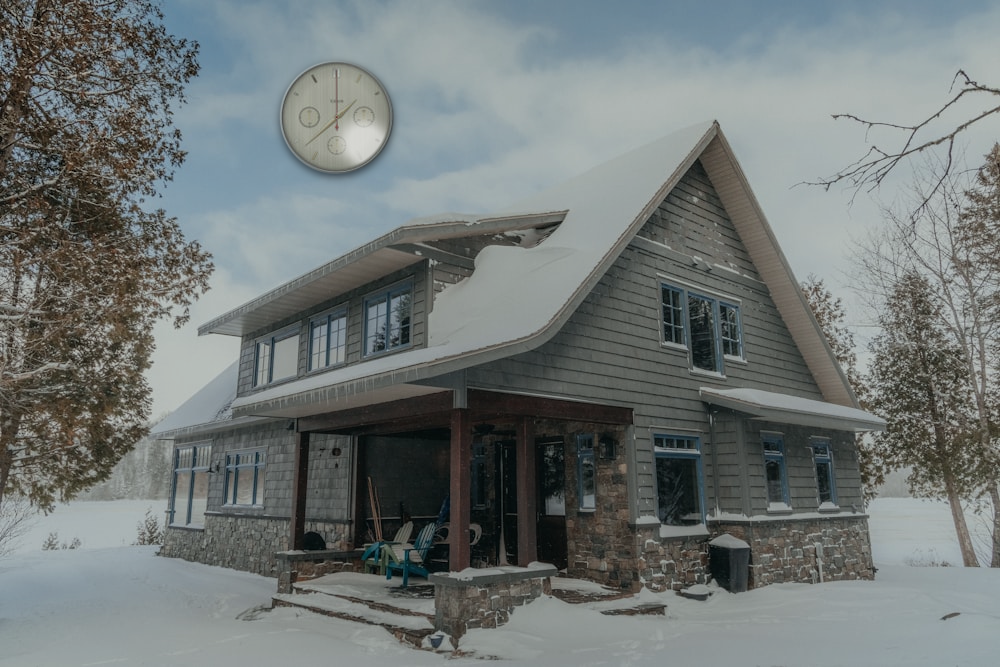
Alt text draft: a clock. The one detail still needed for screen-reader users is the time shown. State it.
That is 1:38
